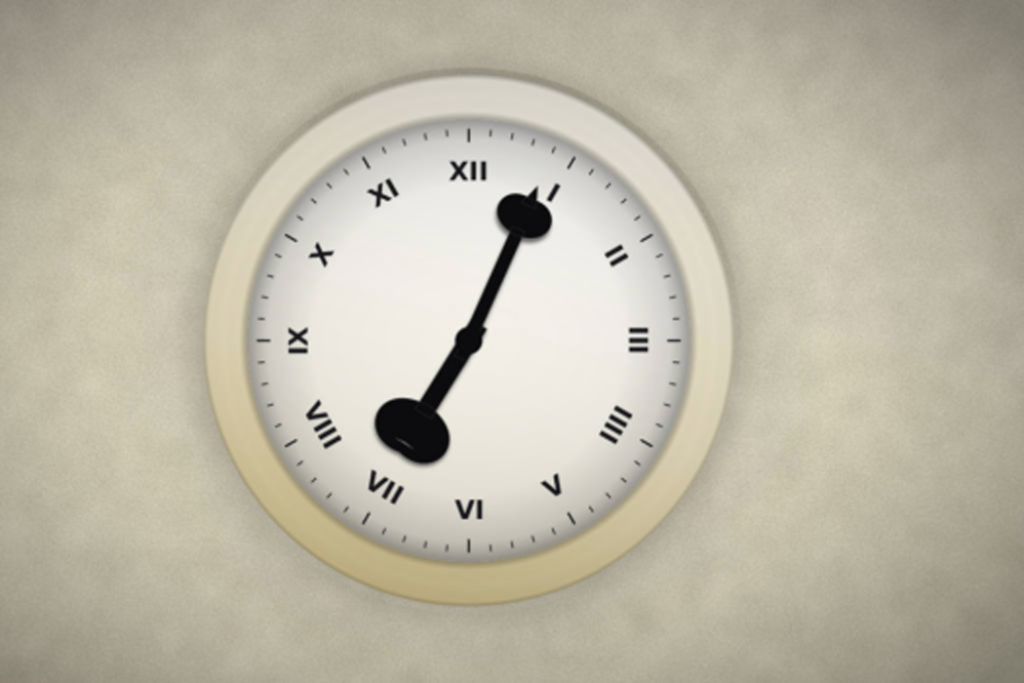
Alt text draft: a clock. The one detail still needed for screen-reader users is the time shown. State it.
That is 7:04
